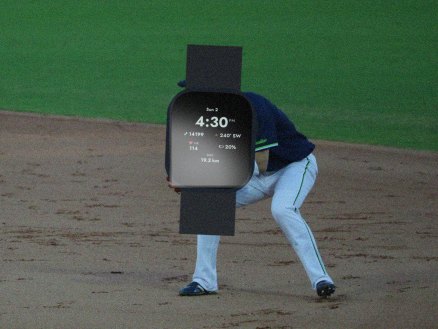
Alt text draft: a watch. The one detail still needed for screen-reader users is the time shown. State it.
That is 4:30
